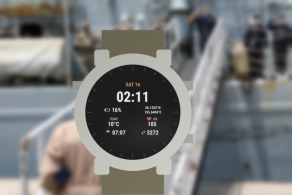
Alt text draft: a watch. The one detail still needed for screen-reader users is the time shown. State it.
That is 2:11
